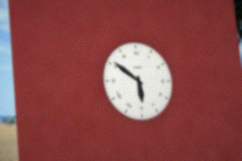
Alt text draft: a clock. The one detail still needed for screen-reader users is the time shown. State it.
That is 5:51
